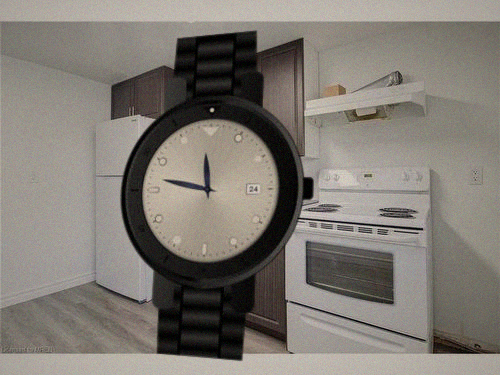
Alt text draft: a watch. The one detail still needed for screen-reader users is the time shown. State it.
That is 11:47
